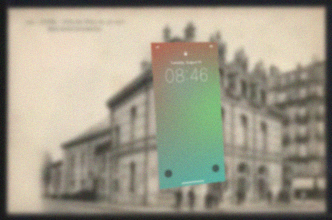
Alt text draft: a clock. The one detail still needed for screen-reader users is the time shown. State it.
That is 8:46
